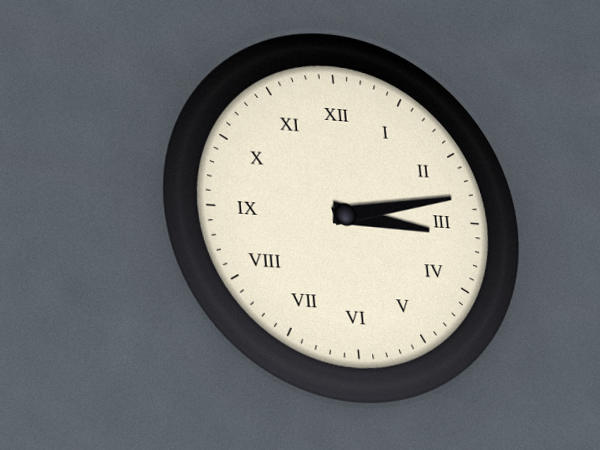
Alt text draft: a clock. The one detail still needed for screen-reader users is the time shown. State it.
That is 3:13
